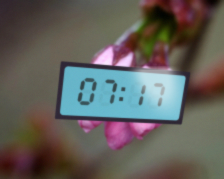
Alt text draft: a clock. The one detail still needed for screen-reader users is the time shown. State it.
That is 7:17
